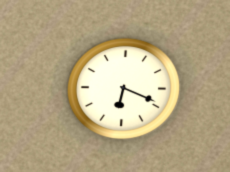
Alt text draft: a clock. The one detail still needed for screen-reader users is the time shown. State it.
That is 6:19
